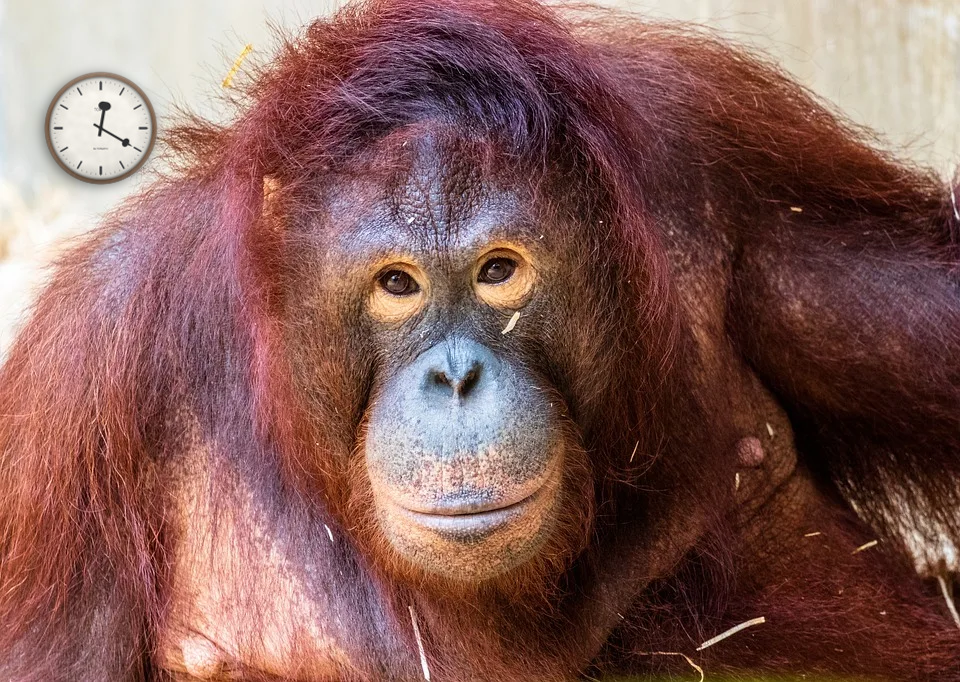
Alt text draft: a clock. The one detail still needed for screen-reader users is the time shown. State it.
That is 12:20
